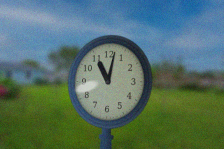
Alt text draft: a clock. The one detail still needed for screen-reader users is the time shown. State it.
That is 11:02
